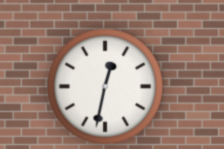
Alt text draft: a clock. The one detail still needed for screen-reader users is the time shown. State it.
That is 12:32
